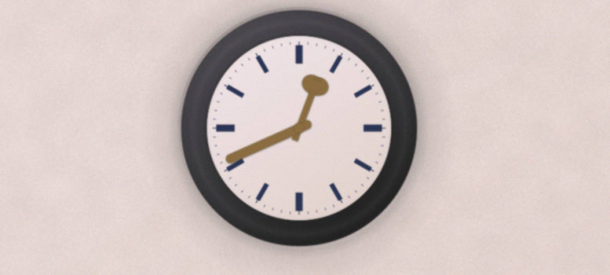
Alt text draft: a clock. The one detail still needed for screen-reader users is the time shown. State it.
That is 12:41
